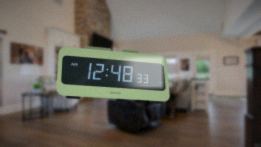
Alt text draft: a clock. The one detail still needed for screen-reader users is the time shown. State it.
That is 12:48:33
